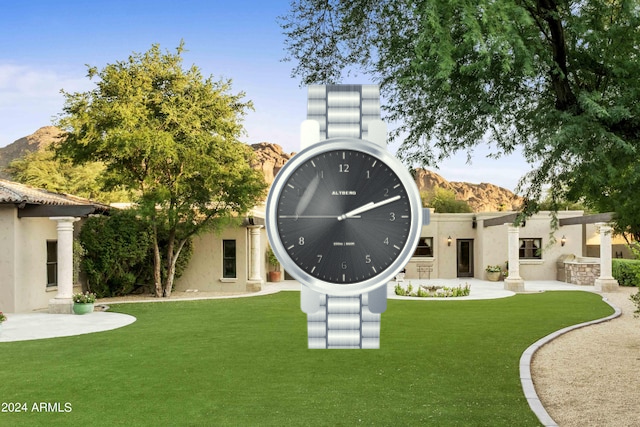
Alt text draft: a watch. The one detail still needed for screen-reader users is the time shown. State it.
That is 2:11:45
